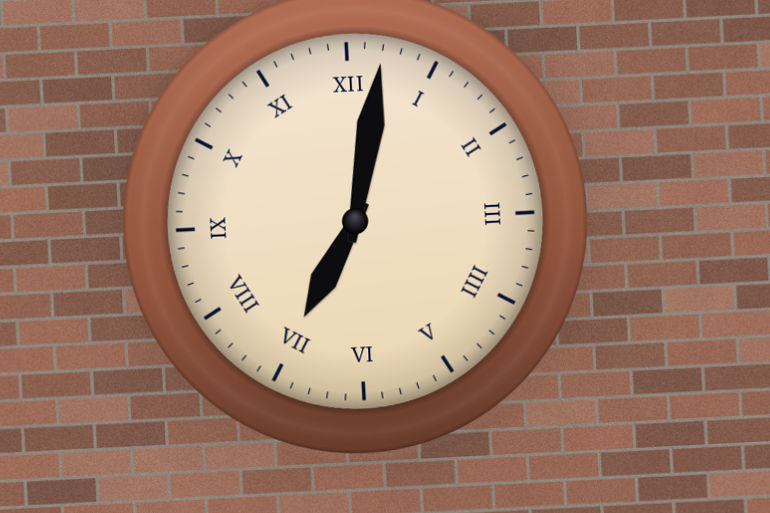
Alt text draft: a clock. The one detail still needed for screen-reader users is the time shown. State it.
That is 7:02
